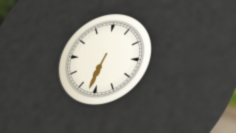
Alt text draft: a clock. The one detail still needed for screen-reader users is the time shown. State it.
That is 6:32
